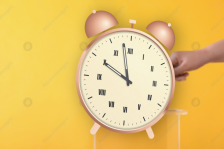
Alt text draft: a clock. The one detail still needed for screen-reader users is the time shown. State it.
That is 9:58
